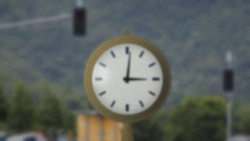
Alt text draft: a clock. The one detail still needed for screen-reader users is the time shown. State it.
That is 3:01
